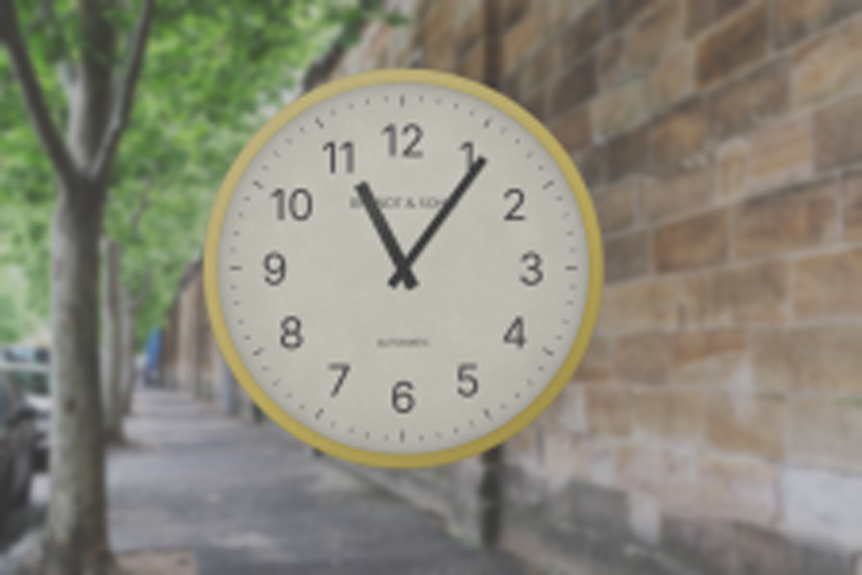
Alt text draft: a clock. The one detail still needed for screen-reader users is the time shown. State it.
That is 11:06
